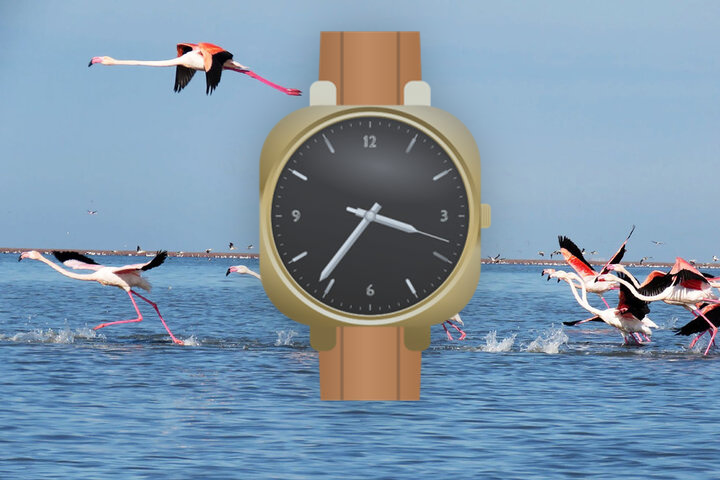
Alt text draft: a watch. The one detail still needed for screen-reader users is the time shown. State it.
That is 3:36:18
